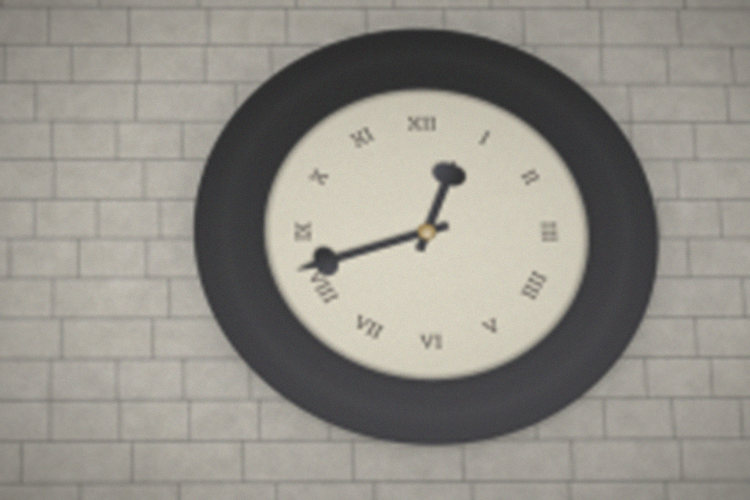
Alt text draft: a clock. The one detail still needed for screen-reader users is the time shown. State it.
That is 12:42
